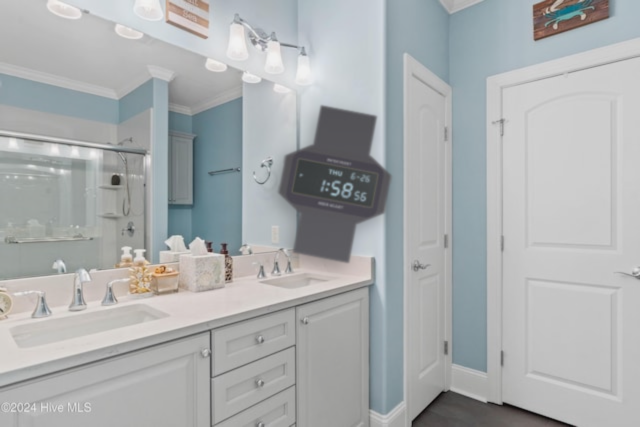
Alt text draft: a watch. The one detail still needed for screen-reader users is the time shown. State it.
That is 1:58
